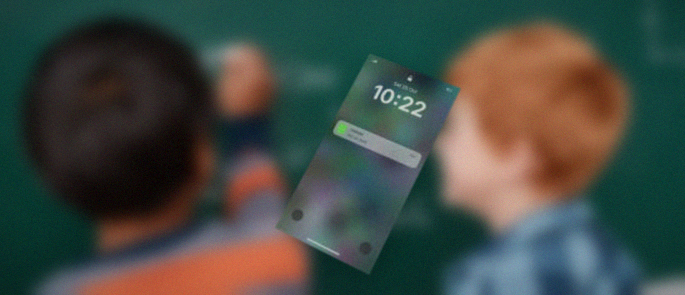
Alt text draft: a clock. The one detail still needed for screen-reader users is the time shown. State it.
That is 10:22
